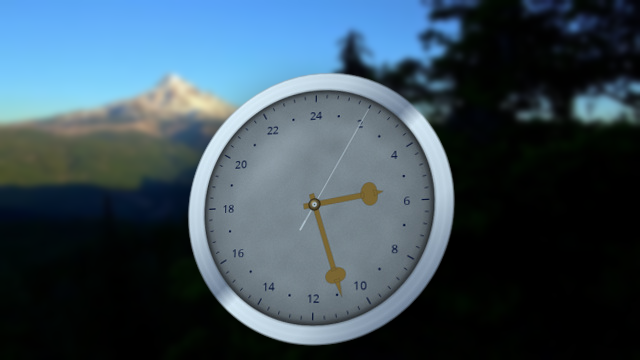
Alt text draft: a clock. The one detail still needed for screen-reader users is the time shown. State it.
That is 5:27:05
